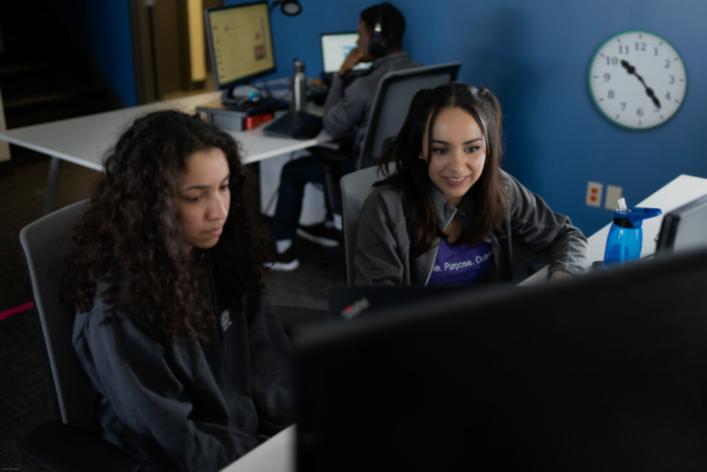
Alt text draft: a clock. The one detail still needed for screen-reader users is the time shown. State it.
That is 10:24
